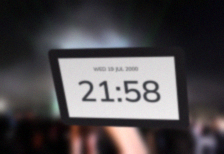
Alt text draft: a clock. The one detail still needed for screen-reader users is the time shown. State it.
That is 21:58
